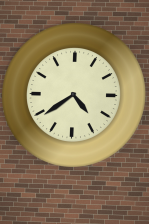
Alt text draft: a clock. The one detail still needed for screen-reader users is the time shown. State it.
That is 4:39
